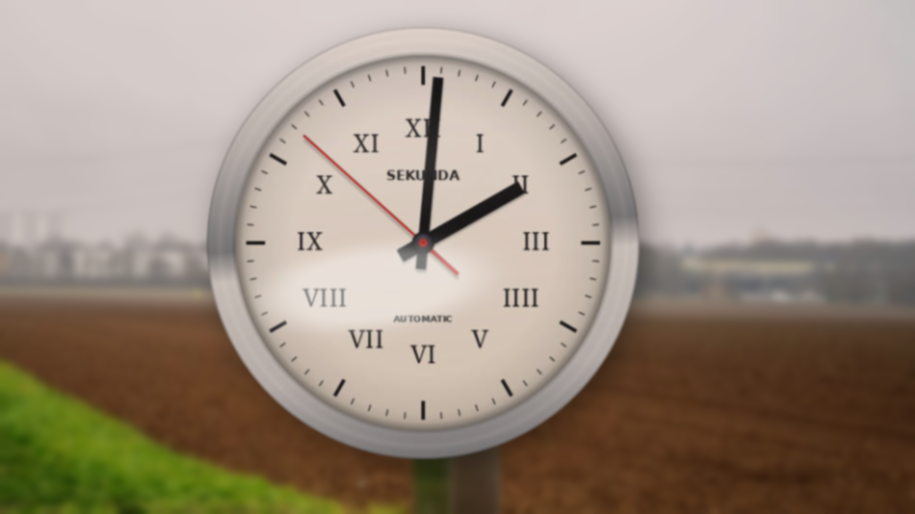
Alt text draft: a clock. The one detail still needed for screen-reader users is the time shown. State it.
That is 2:00:52
